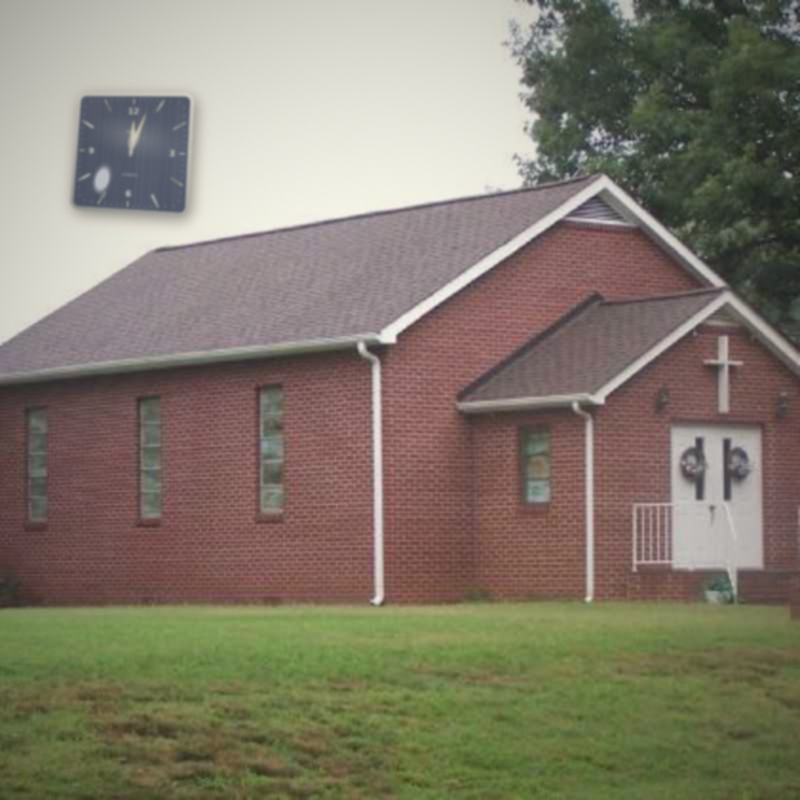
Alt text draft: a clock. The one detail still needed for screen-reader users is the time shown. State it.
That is 12:03
